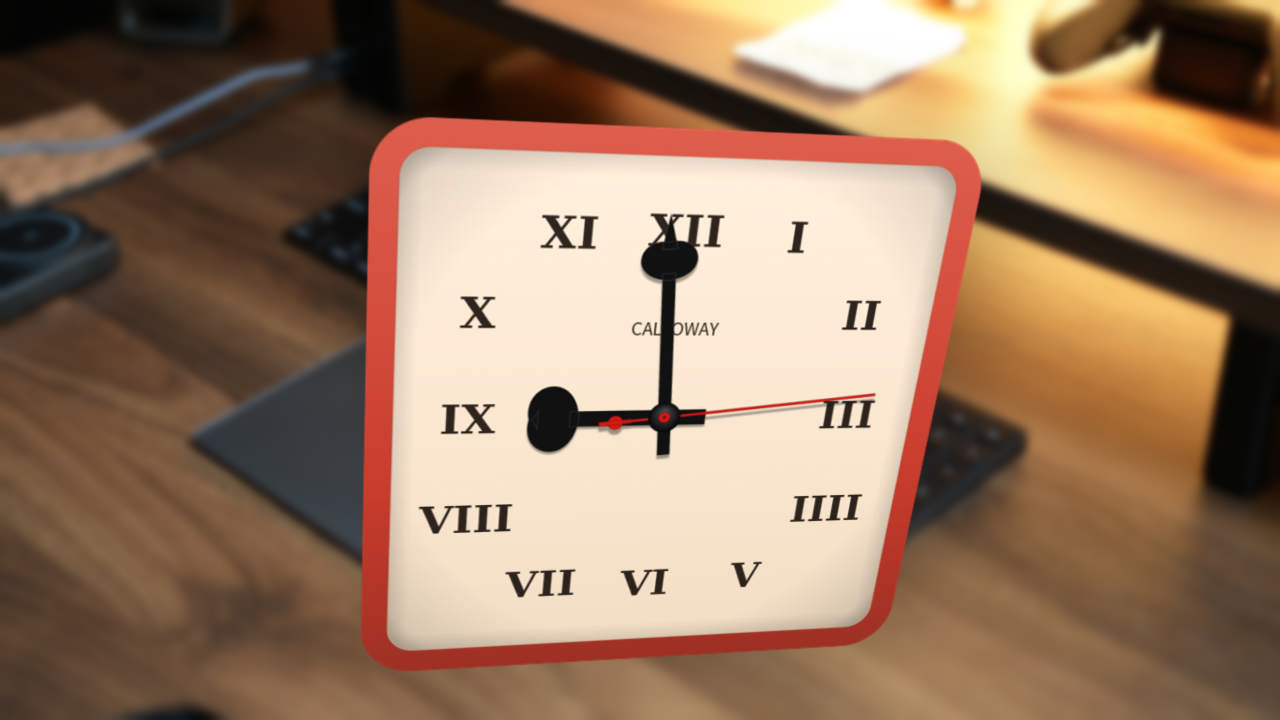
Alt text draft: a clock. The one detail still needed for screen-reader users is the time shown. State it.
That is 8:59:14
